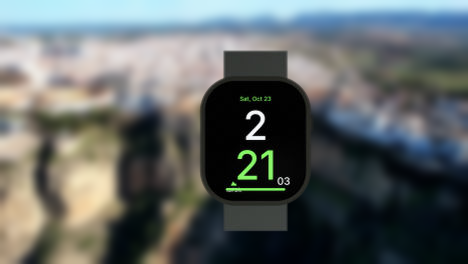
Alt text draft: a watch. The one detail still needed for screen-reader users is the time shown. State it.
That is 2:21:03
